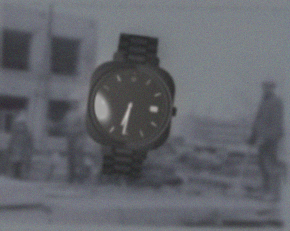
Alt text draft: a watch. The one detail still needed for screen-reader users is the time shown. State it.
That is 6:31
